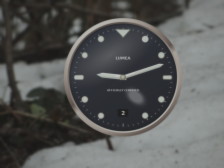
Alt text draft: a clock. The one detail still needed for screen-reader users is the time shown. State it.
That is 9:12
